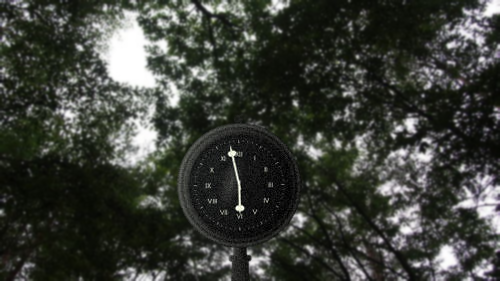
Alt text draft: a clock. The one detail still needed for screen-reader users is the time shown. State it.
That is 5:58
